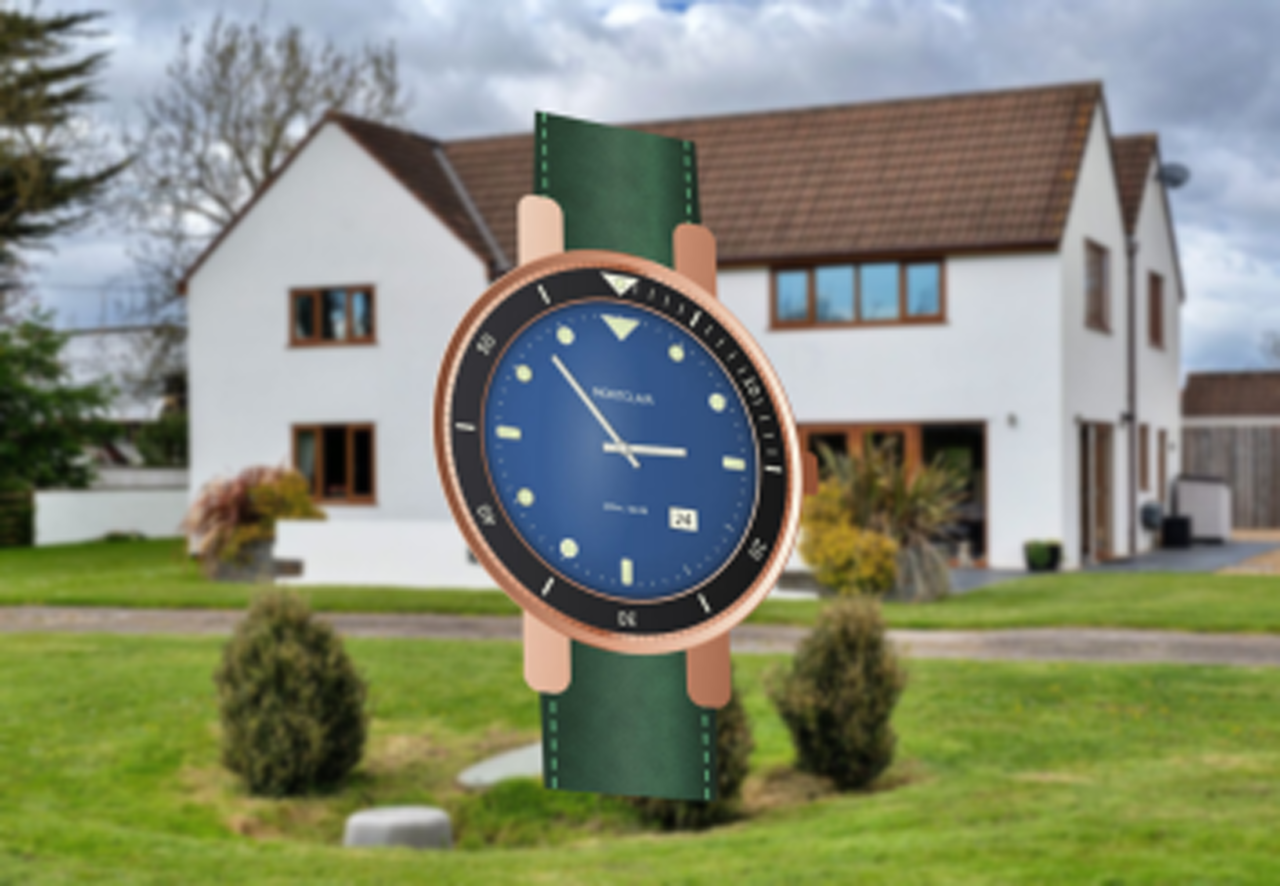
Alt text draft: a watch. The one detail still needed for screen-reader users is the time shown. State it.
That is 2:53
